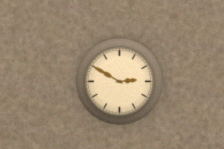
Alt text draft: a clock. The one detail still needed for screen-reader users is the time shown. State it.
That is 2:50
